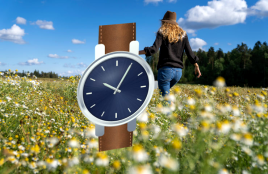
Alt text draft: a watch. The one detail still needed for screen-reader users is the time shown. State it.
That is 10:05
